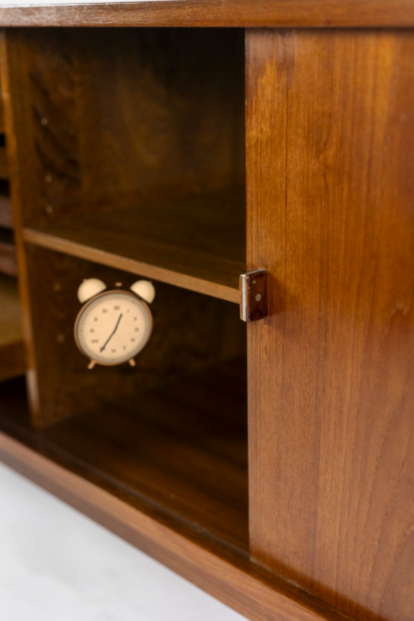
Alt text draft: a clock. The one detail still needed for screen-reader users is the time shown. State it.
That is 12:35
